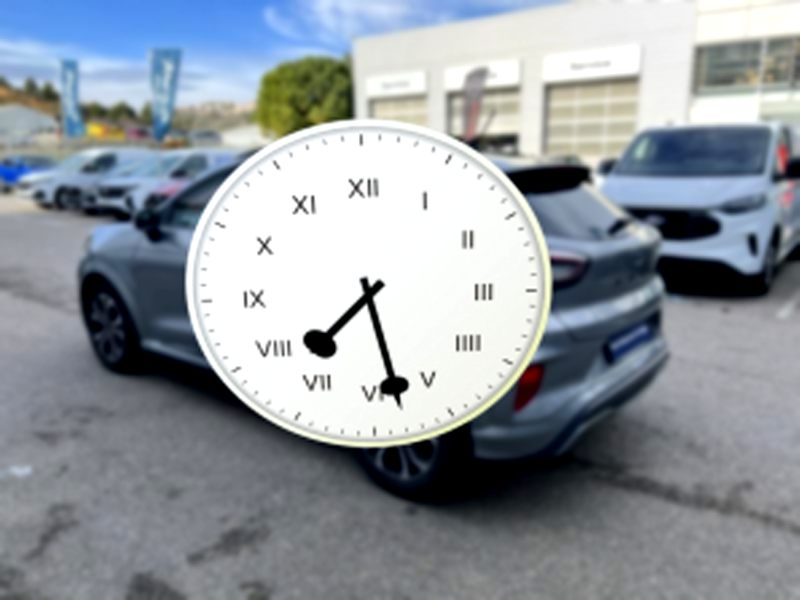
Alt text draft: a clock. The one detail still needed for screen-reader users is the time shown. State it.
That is 7:28
